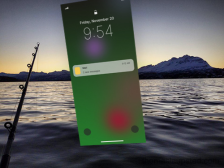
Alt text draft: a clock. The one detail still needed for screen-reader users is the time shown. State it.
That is 9:54
